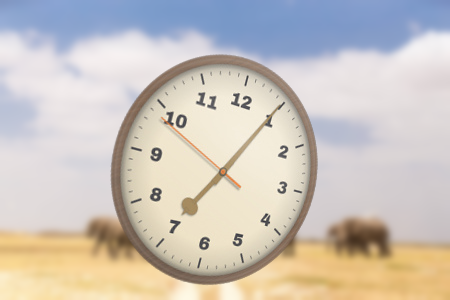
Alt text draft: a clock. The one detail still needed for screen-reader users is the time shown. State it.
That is 7:04:49
